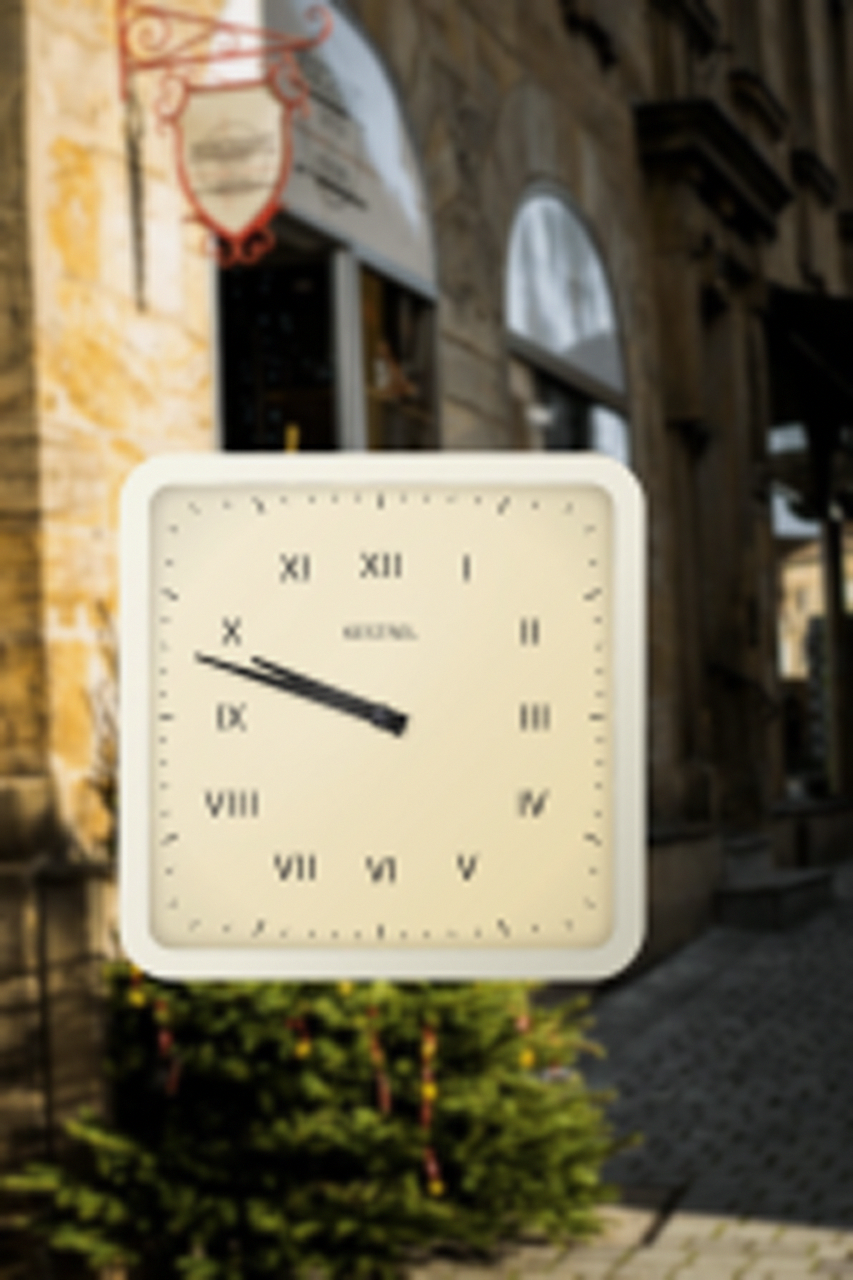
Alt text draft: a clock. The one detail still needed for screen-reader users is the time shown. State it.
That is 9:48
